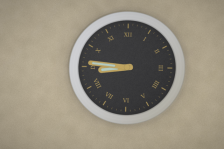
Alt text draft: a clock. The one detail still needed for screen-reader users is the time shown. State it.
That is 8:46
